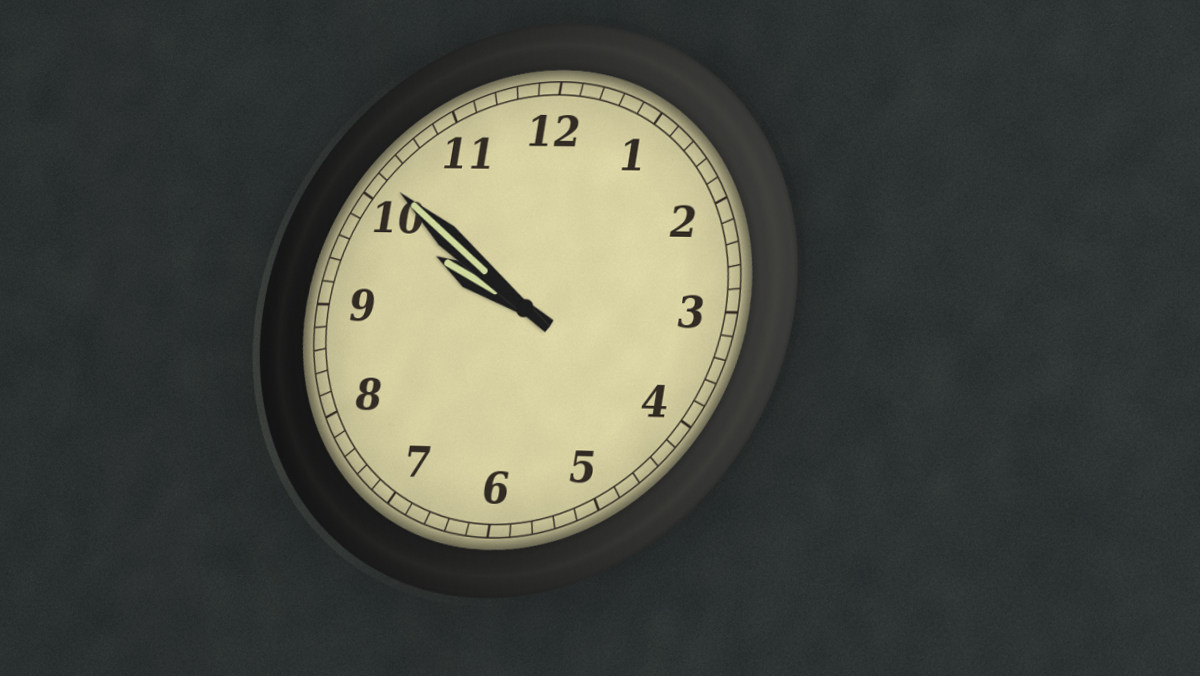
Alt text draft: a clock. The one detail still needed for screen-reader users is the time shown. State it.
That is 9:51
